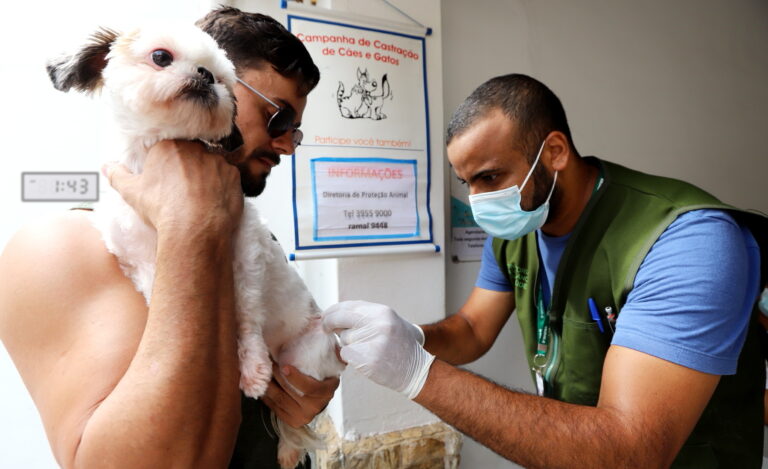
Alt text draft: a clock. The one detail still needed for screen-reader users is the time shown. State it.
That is 1:43
